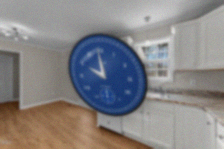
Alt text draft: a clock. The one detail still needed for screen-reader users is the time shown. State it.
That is 9:59
